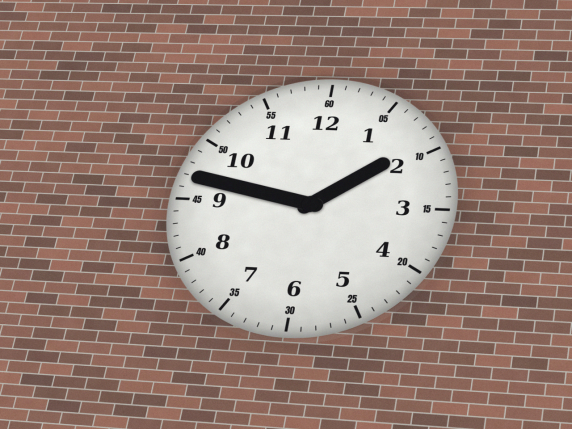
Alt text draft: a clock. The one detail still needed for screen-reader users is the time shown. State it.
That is 1:47
